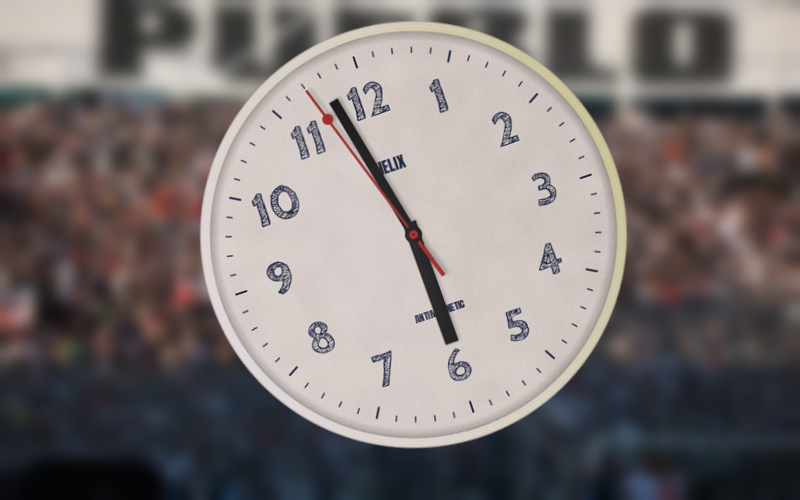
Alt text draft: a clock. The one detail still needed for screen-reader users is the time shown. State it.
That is 5:57:57
